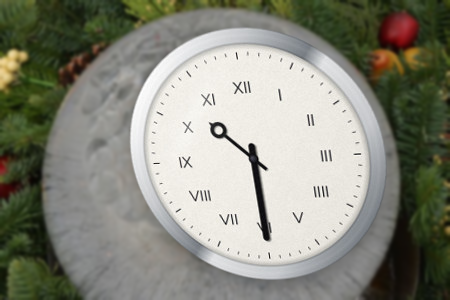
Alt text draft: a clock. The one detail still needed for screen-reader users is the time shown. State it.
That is 10:30
